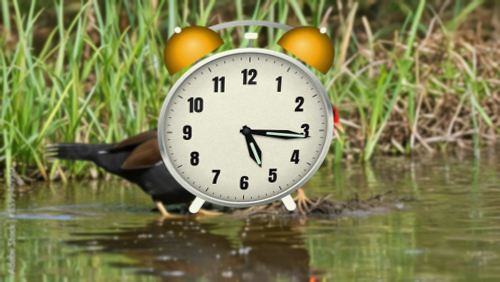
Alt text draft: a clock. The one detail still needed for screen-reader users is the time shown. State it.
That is 5:16
